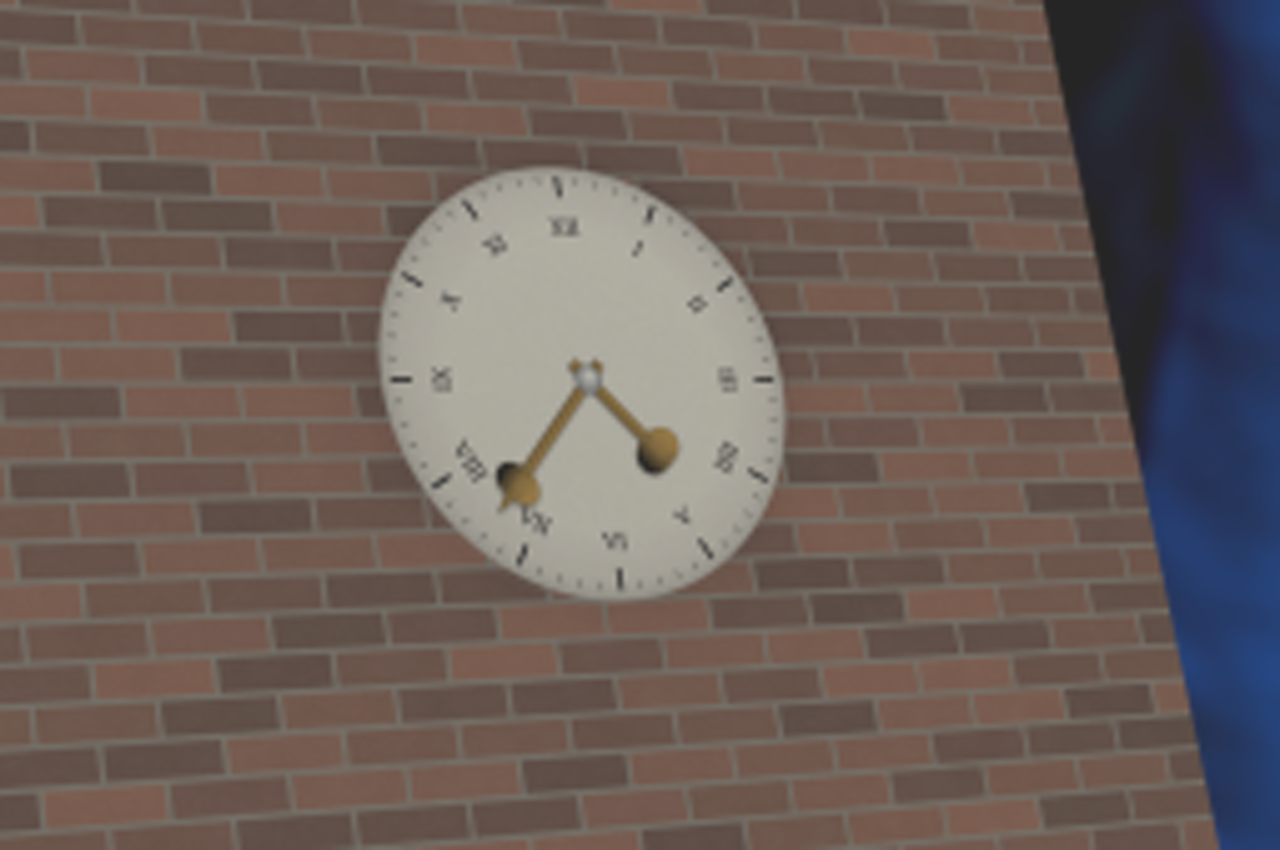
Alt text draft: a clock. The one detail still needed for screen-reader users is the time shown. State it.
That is 4:37
